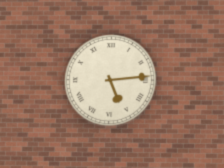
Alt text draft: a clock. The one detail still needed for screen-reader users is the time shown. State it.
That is 5:14
